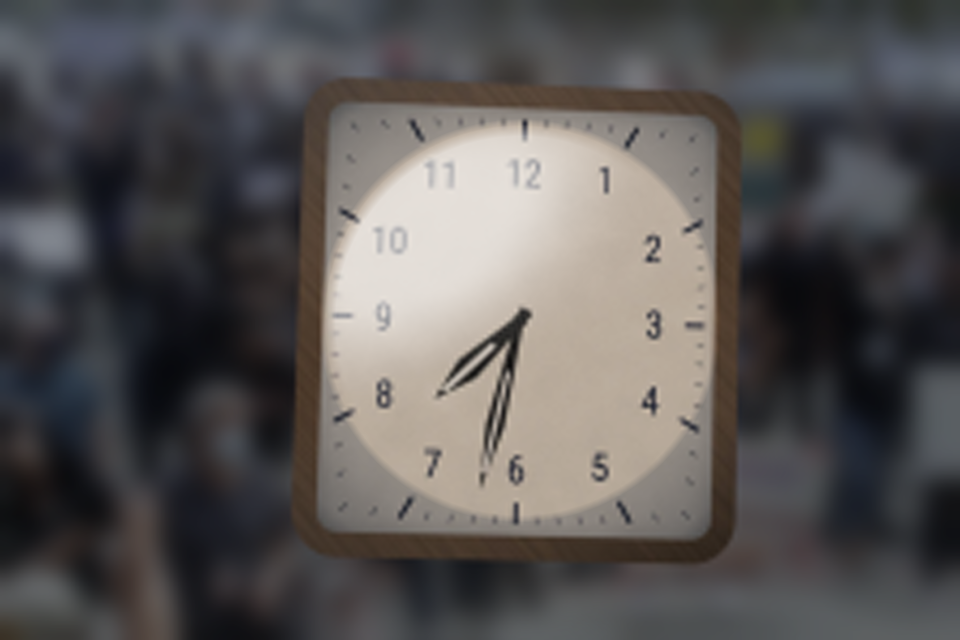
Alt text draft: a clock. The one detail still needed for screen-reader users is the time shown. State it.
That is 7:32
